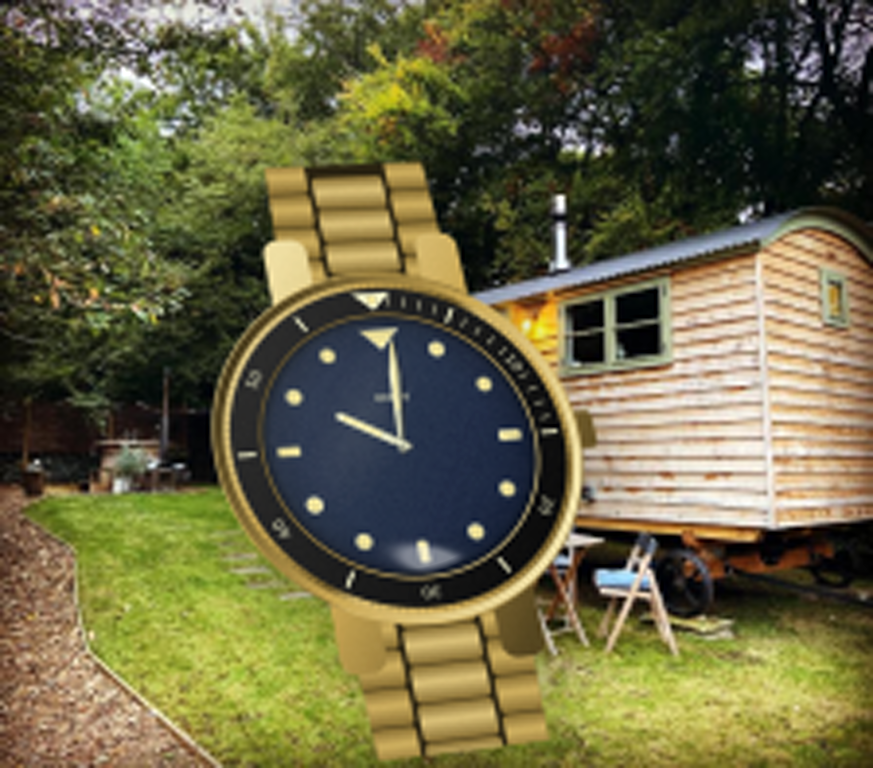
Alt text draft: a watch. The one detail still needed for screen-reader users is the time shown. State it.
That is 10:01
